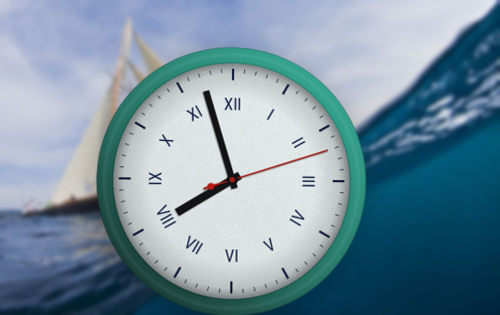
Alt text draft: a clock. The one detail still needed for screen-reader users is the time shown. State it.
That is 7:57:12
